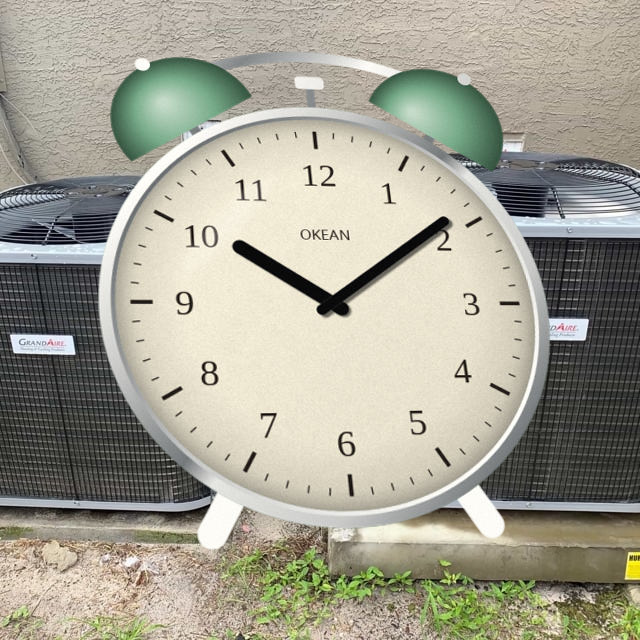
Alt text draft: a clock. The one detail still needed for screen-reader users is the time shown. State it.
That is 10:09
